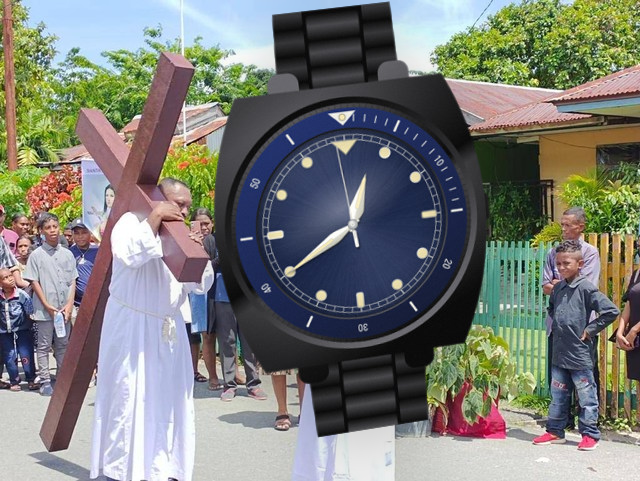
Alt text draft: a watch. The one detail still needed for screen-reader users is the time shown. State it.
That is 12:39:59
